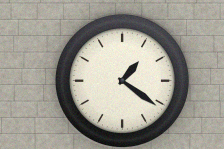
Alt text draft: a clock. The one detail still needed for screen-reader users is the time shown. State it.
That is 1:21
